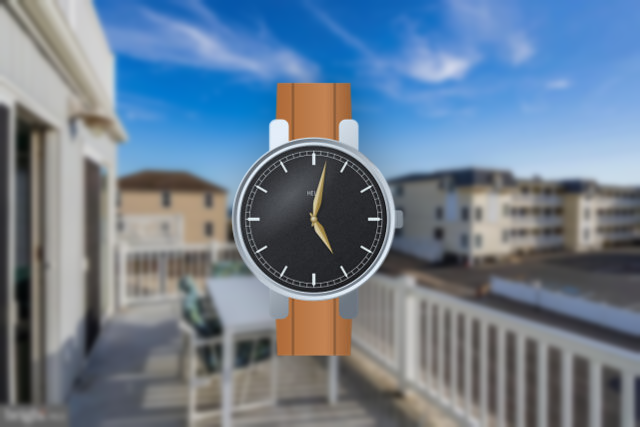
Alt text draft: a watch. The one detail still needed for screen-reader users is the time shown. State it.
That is 5:02
